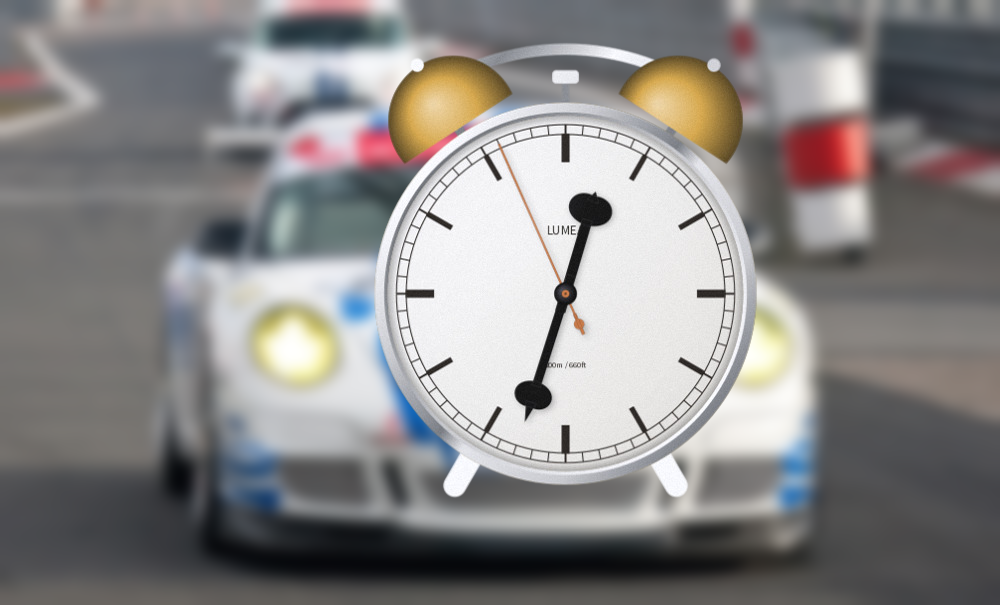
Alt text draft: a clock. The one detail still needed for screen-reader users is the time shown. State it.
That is 12:32:56
